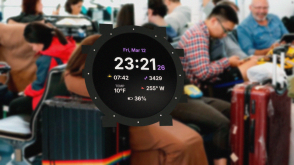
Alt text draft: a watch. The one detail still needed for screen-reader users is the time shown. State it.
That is 23:21
